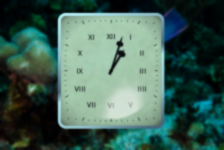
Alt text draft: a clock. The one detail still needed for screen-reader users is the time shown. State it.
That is 1:03
